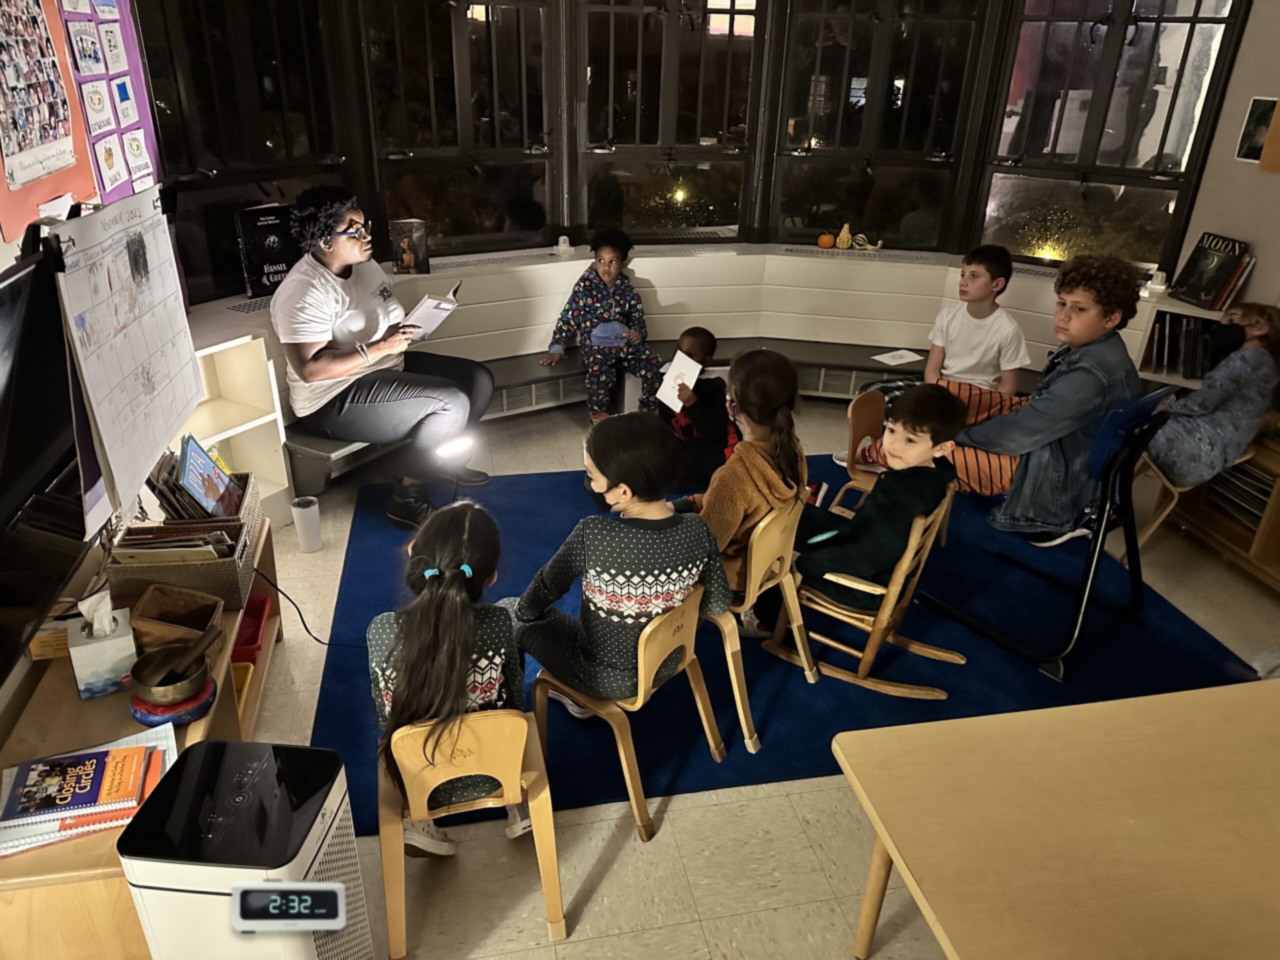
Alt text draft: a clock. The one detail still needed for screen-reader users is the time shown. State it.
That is 2:32
